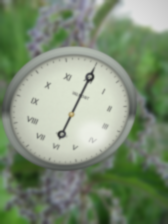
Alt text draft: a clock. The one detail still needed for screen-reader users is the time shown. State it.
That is 6:00
